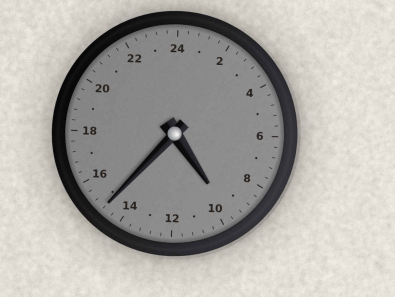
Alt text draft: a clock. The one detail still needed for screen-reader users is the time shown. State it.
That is 9:37
